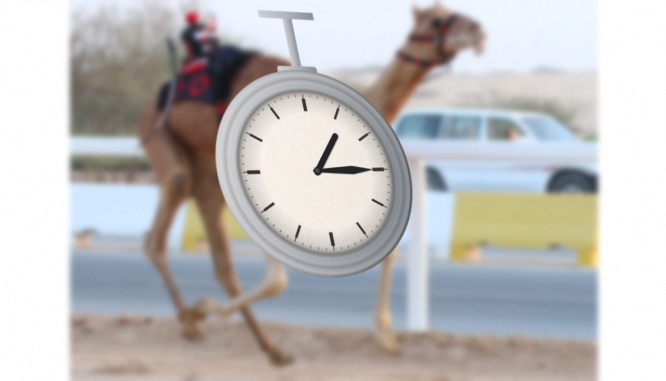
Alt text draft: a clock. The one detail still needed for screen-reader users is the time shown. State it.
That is 1:15
